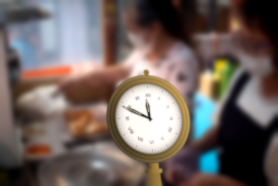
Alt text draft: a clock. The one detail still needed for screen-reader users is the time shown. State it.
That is 11:49
